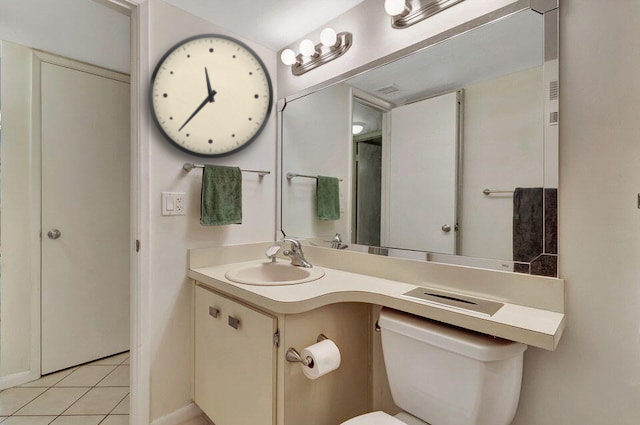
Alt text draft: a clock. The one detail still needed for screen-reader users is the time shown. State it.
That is 11:37
